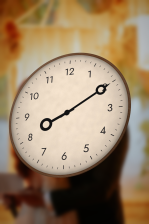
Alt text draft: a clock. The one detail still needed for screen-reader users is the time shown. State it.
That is 8:10
